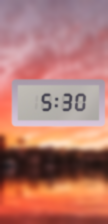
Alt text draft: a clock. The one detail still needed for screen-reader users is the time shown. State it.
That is 5:30
